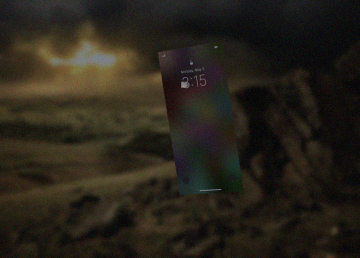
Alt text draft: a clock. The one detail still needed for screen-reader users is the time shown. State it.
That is 3:15
